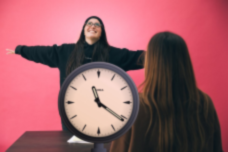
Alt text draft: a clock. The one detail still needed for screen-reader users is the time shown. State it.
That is 11:21
